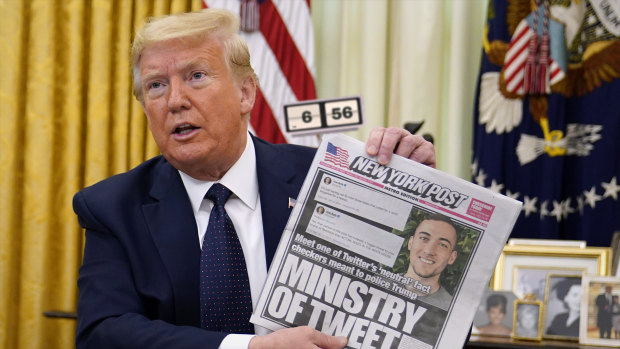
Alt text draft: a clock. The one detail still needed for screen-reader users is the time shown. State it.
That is 6:56
